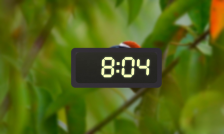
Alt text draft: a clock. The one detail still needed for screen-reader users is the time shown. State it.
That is 8:04
